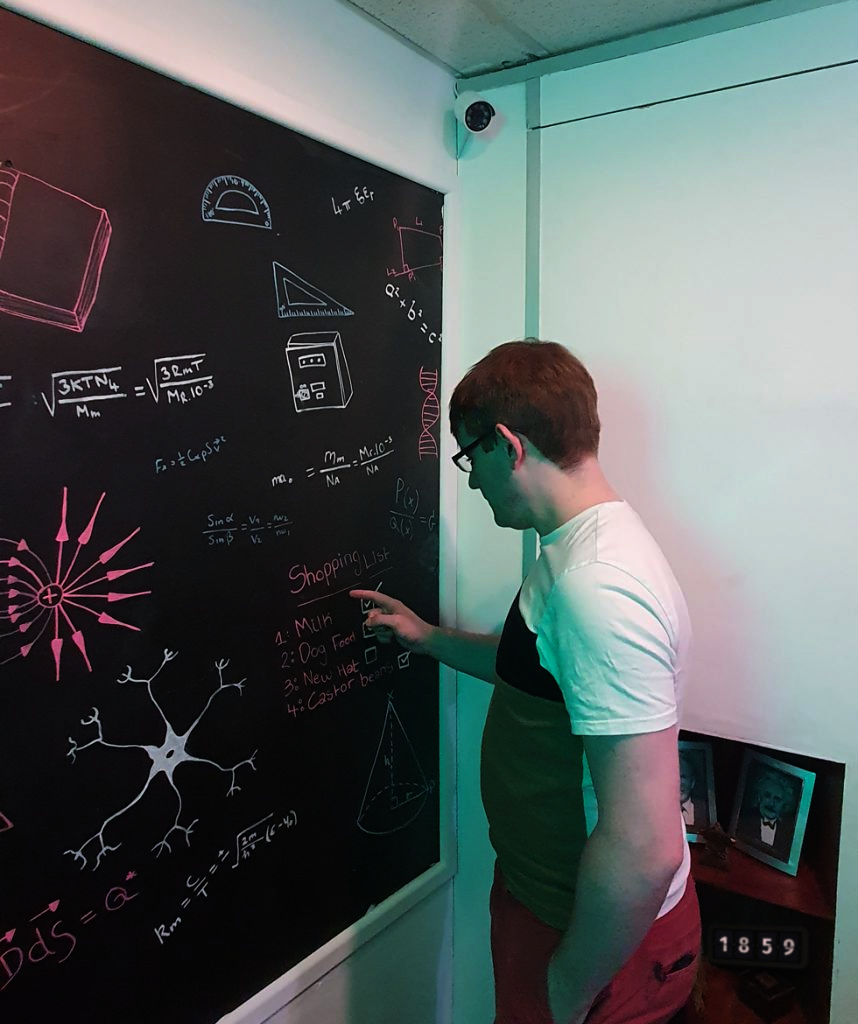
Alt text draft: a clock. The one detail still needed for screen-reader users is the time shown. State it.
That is 18:59
